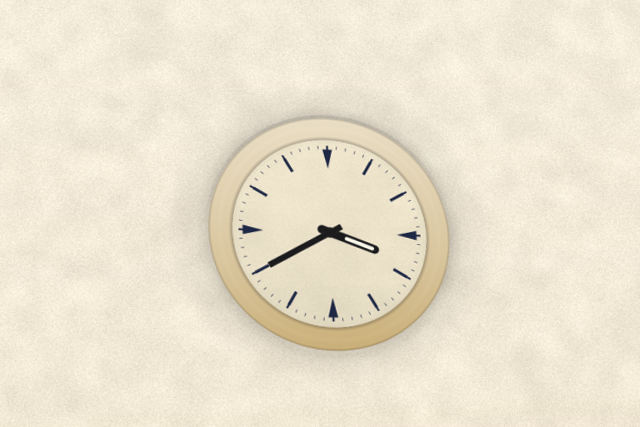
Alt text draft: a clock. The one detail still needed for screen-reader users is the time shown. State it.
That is 3:40
